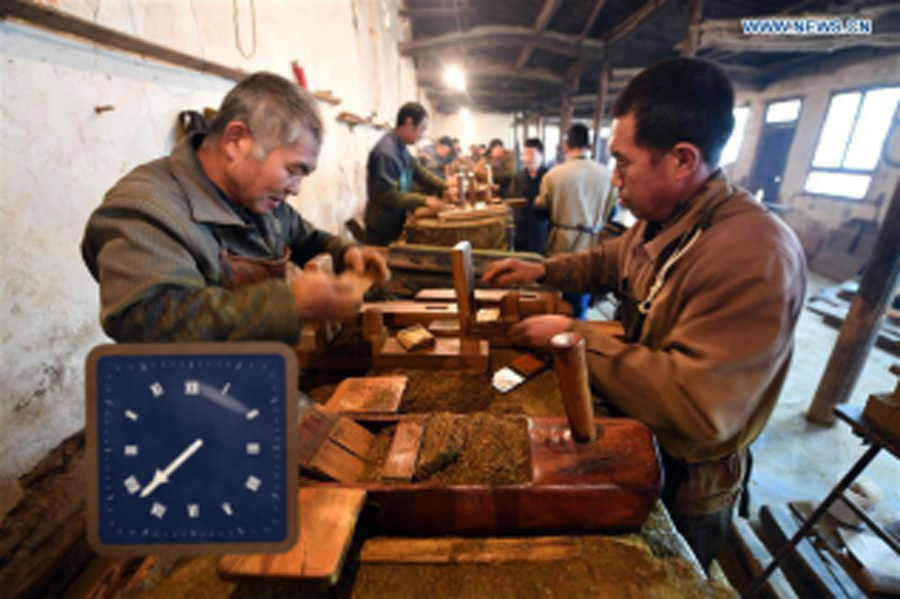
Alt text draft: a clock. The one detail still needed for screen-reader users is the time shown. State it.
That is 7:38
